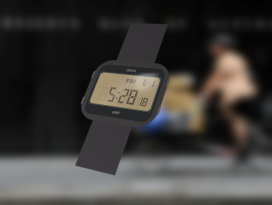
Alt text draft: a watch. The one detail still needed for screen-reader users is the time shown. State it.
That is 5:28:18
